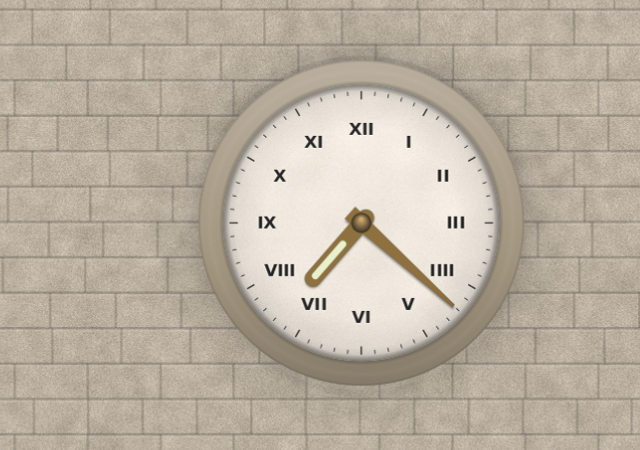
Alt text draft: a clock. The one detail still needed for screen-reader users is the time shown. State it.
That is 7:22
